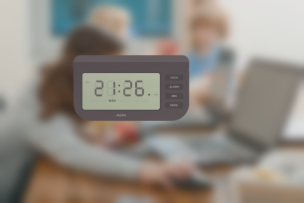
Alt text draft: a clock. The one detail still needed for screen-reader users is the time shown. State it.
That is 21:26
